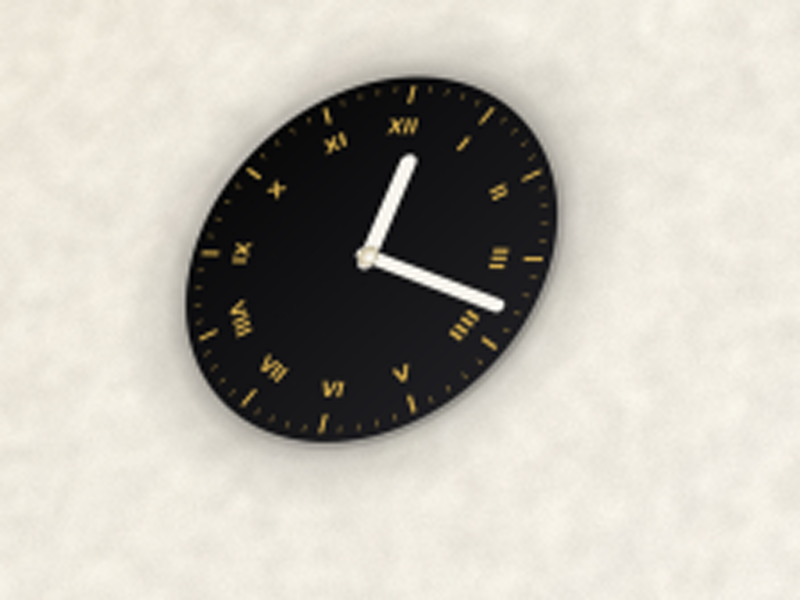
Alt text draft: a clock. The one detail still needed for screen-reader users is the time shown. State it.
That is 12:18
